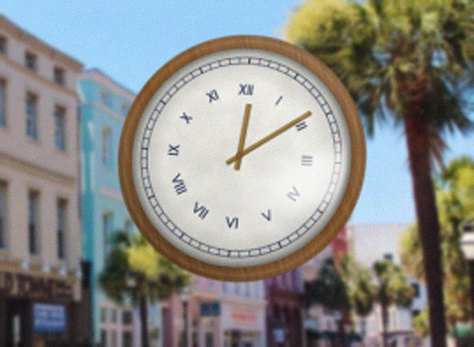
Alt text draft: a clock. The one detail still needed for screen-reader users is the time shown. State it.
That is 12:09
